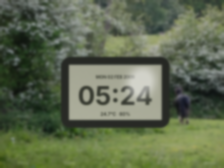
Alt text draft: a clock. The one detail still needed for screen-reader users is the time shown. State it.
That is 5:24
